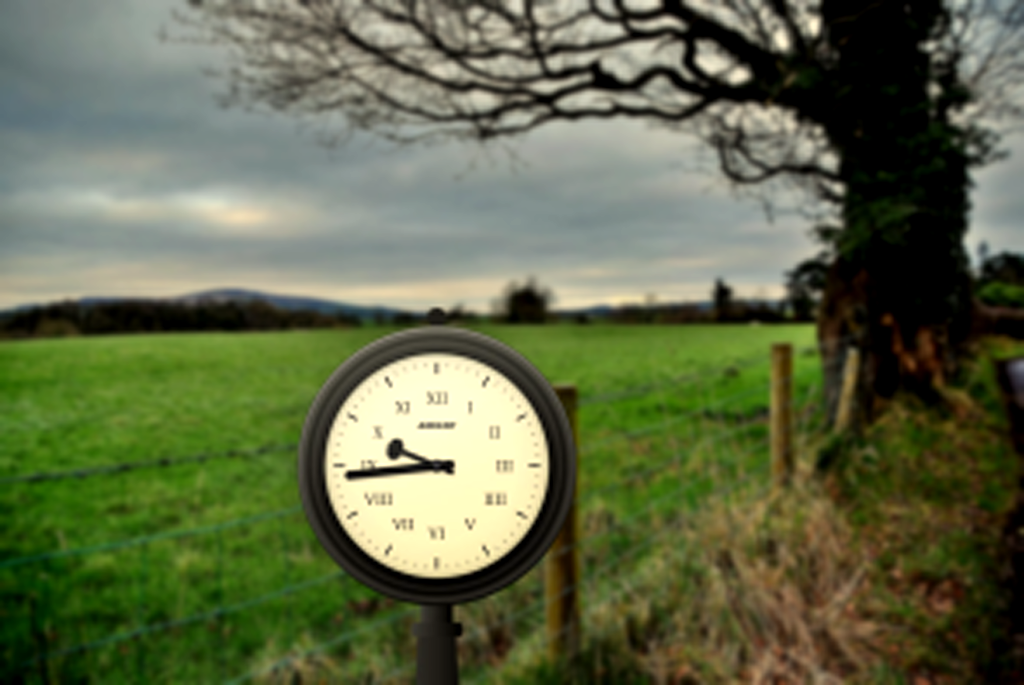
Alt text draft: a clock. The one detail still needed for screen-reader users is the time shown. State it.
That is 9:44
